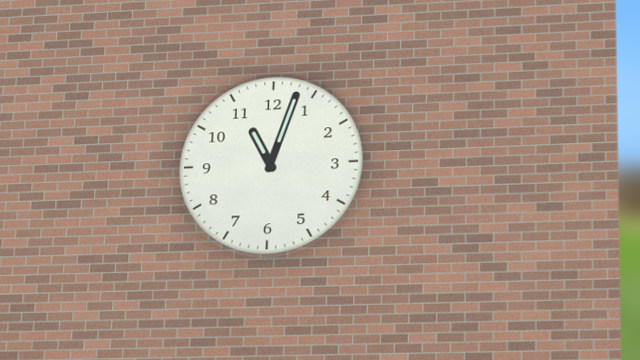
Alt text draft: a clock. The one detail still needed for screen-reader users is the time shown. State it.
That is 11:03
